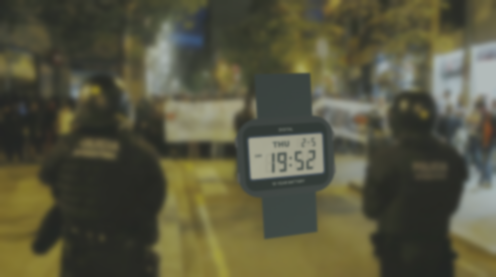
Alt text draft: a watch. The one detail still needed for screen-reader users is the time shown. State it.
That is 19:52
